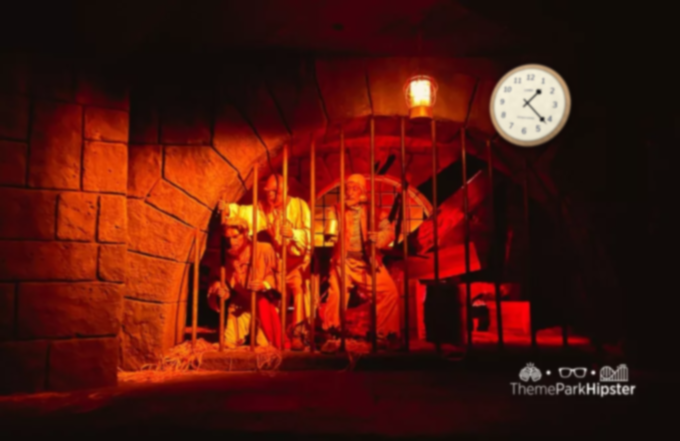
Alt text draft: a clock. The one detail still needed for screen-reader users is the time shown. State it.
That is 1:22
